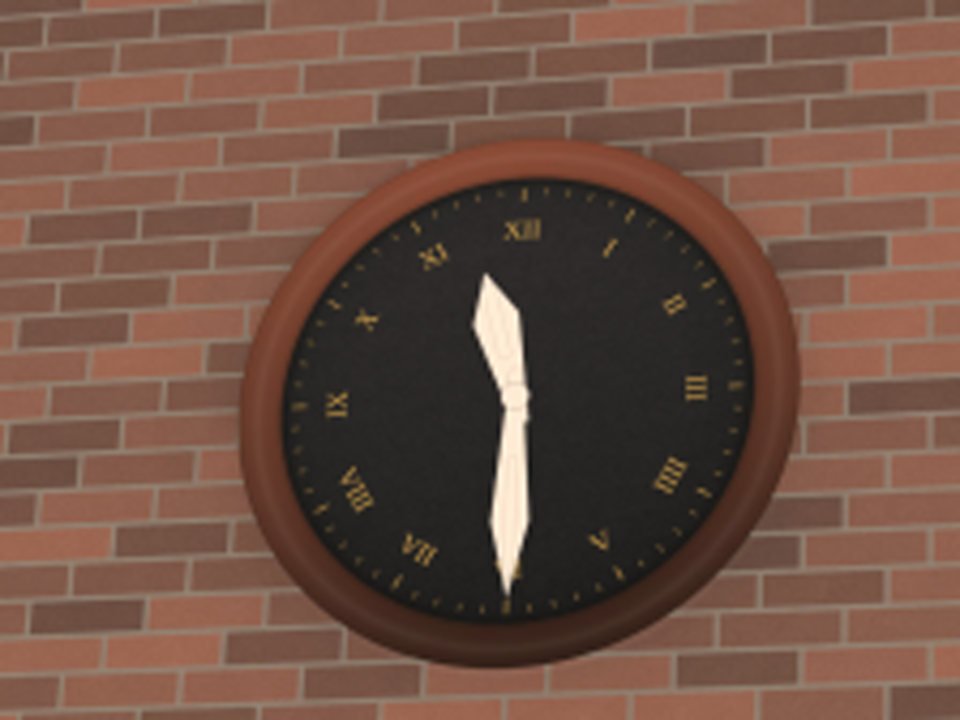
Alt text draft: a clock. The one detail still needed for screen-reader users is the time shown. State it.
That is 11:30
